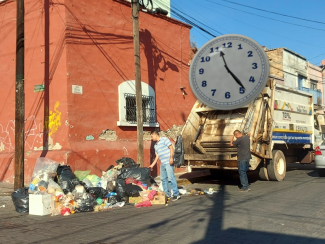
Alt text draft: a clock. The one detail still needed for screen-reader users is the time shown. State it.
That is 11:24
